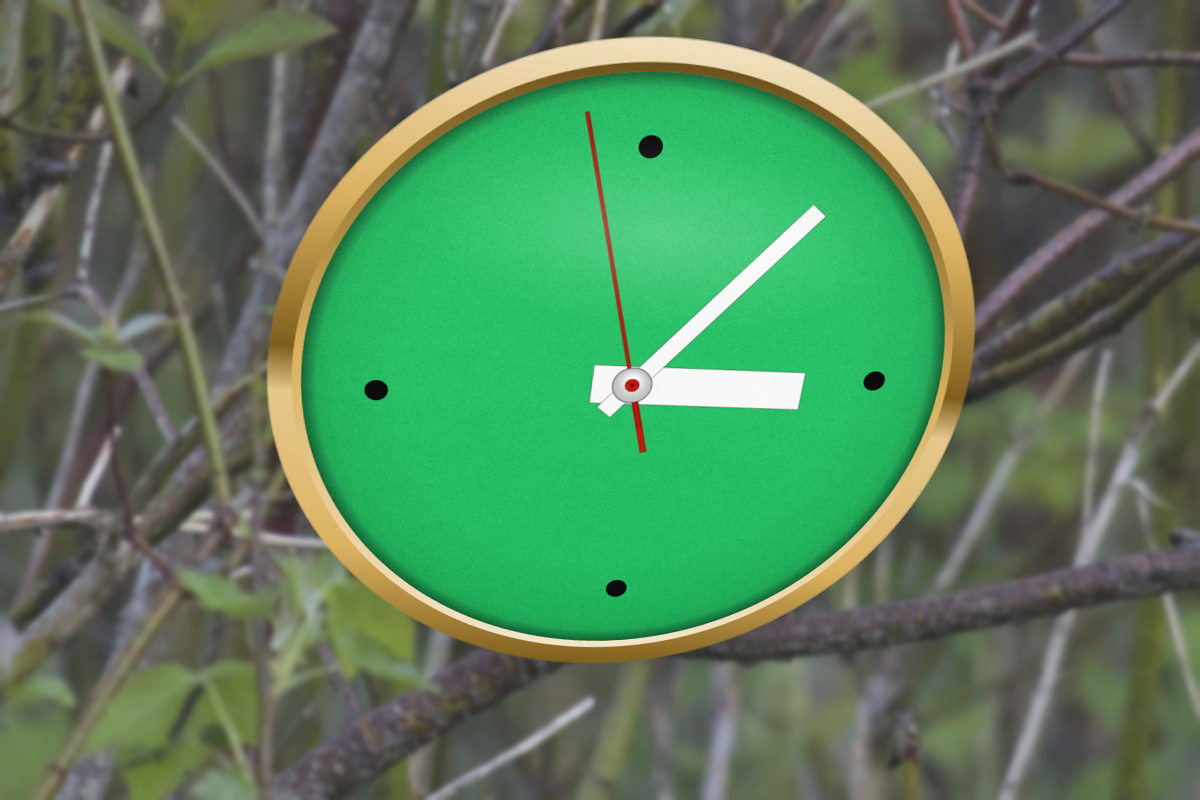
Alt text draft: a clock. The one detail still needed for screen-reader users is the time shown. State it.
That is 3:06:58
